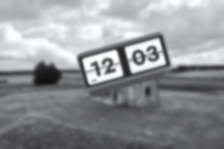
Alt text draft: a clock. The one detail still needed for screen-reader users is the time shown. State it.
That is 12:03
